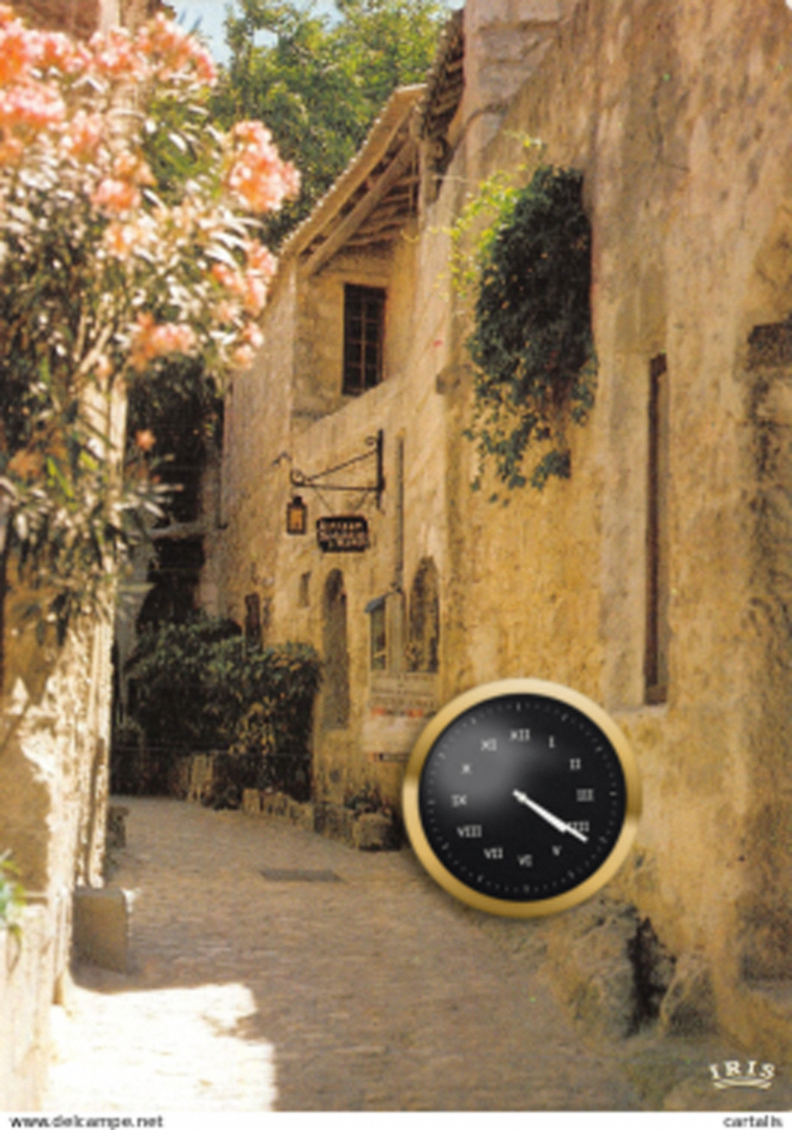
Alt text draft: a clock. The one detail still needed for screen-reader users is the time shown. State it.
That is 4:21
